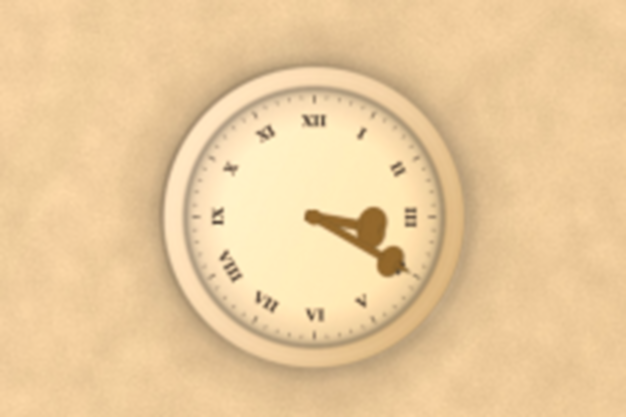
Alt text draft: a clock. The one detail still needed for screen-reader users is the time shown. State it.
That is 3:20
